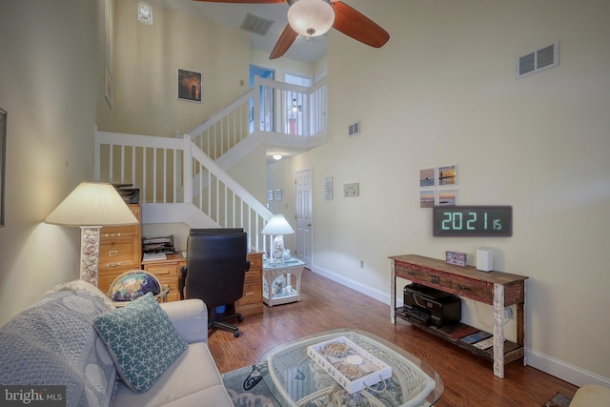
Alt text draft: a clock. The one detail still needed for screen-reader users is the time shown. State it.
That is 20:21:15
